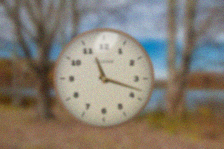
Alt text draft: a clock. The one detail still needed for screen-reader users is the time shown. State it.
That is 11:18
